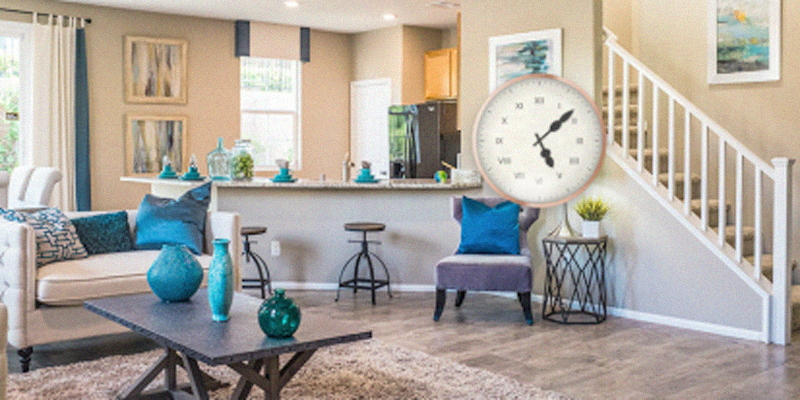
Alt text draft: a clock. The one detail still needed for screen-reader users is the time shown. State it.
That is 5:08
